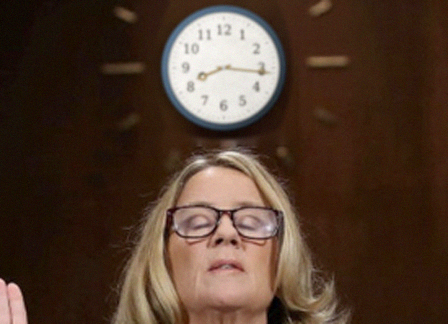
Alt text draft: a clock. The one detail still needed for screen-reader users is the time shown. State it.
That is 8:16
